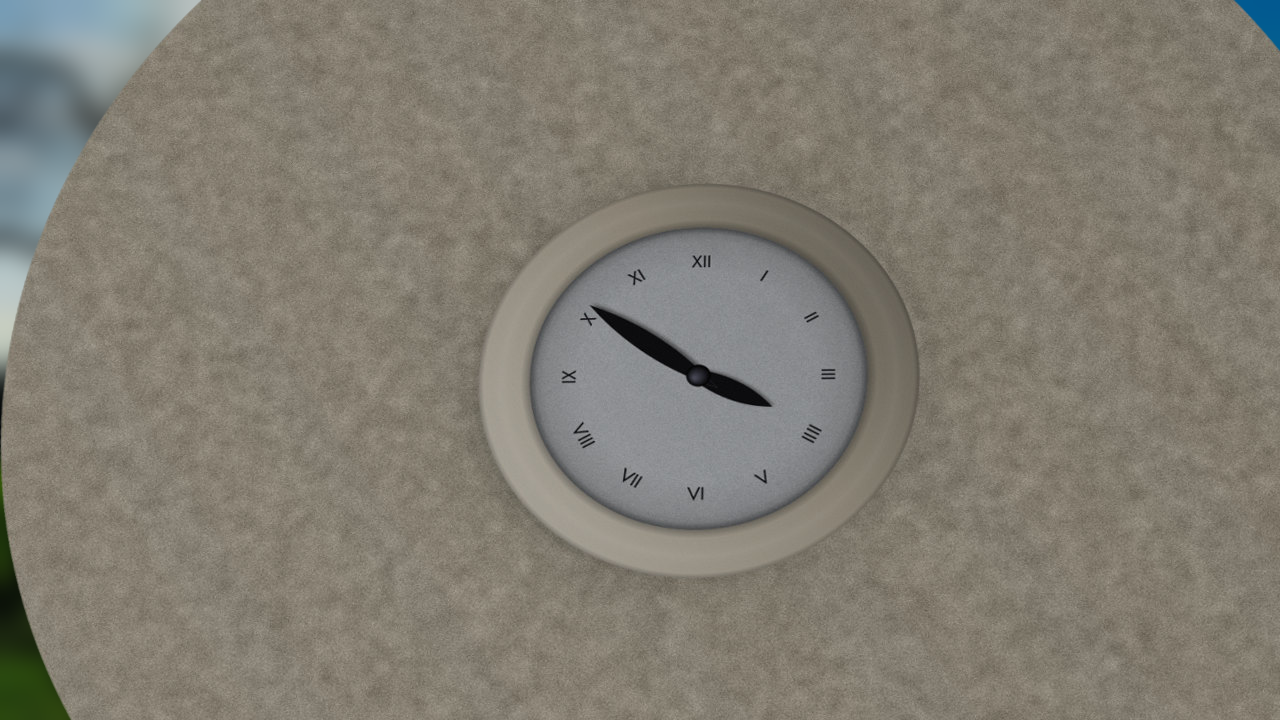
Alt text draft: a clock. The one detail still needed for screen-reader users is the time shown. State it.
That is 3:51
